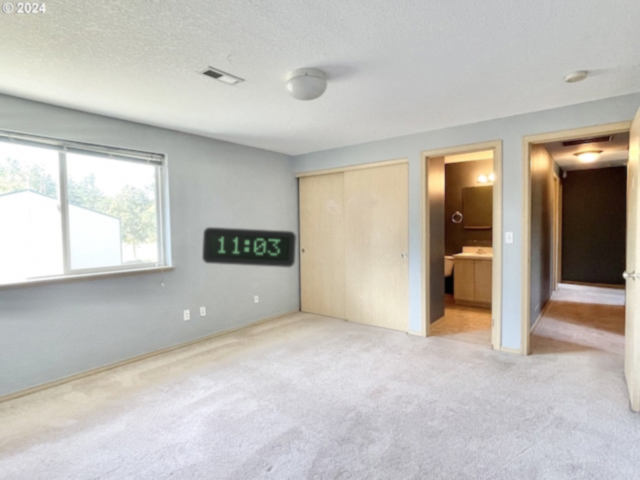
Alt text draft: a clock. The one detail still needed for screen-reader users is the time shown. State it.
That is 11:03
